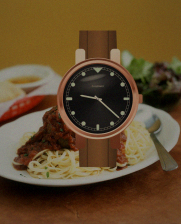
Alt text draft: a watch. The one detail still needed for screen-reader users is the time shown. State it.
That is 9:22
